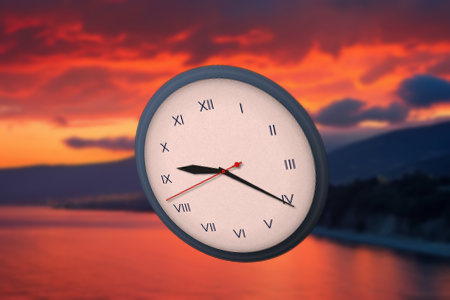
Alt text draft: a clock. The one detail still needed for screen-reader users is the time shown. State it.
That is 9:20:42
